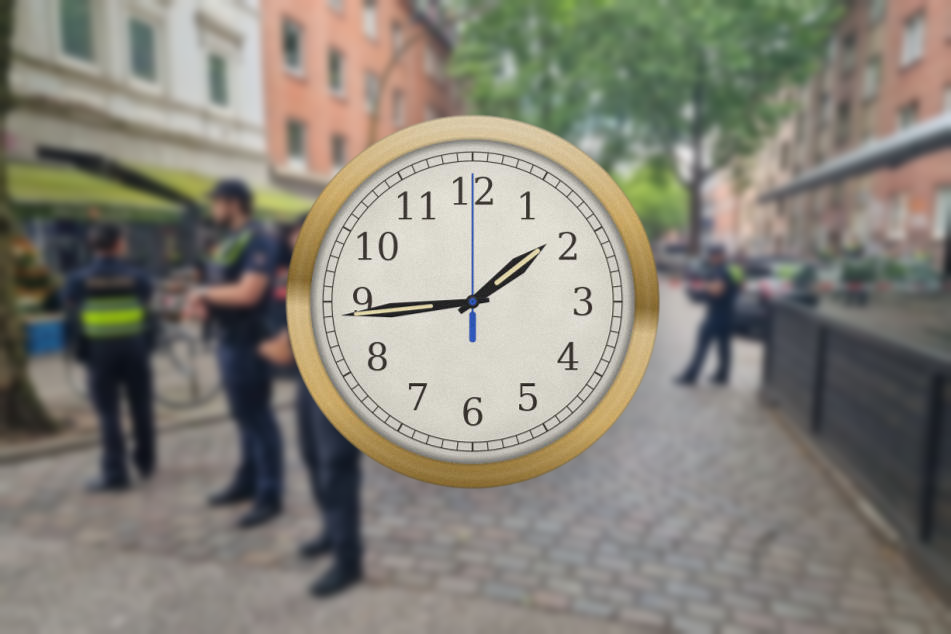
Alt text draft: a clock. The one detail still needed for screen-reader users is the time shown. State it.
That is 1:44:00
